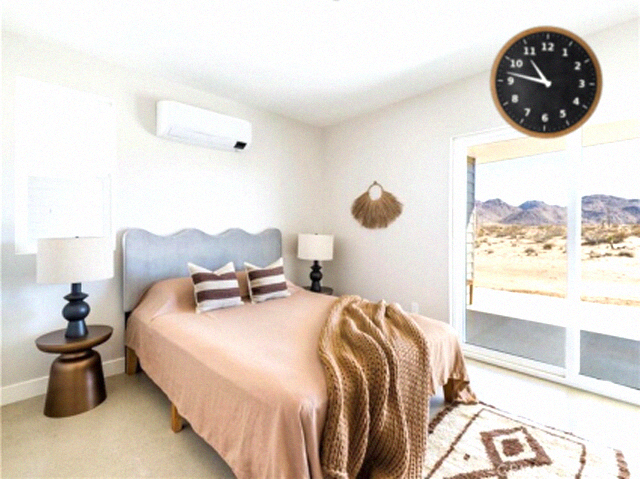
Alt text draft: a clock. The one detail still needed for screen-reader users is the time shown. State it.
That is 10:47
